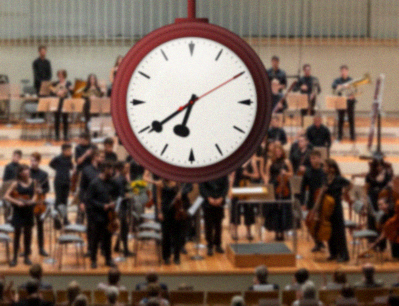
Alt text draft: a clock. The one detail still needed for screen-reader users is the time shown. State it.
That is 6:39:10
